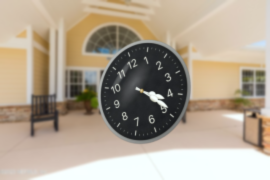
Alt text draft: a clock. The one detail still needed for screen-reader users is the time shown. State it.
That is 4:24
